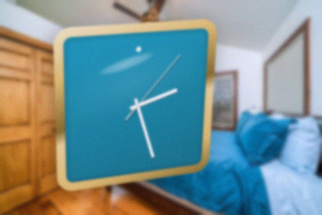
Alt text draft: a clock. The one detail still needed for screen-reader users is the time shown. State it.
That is 2:27:07
